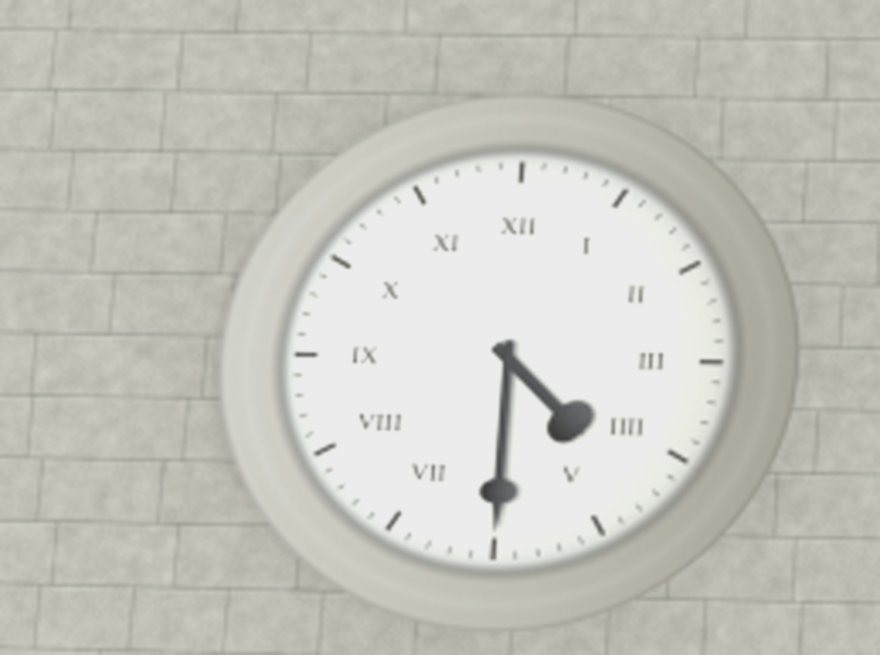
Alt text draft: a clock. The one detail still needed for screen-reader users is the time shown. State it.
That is 4:30
